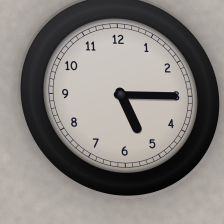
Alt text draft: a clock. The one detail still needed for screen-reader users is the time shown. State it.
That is 5:15
